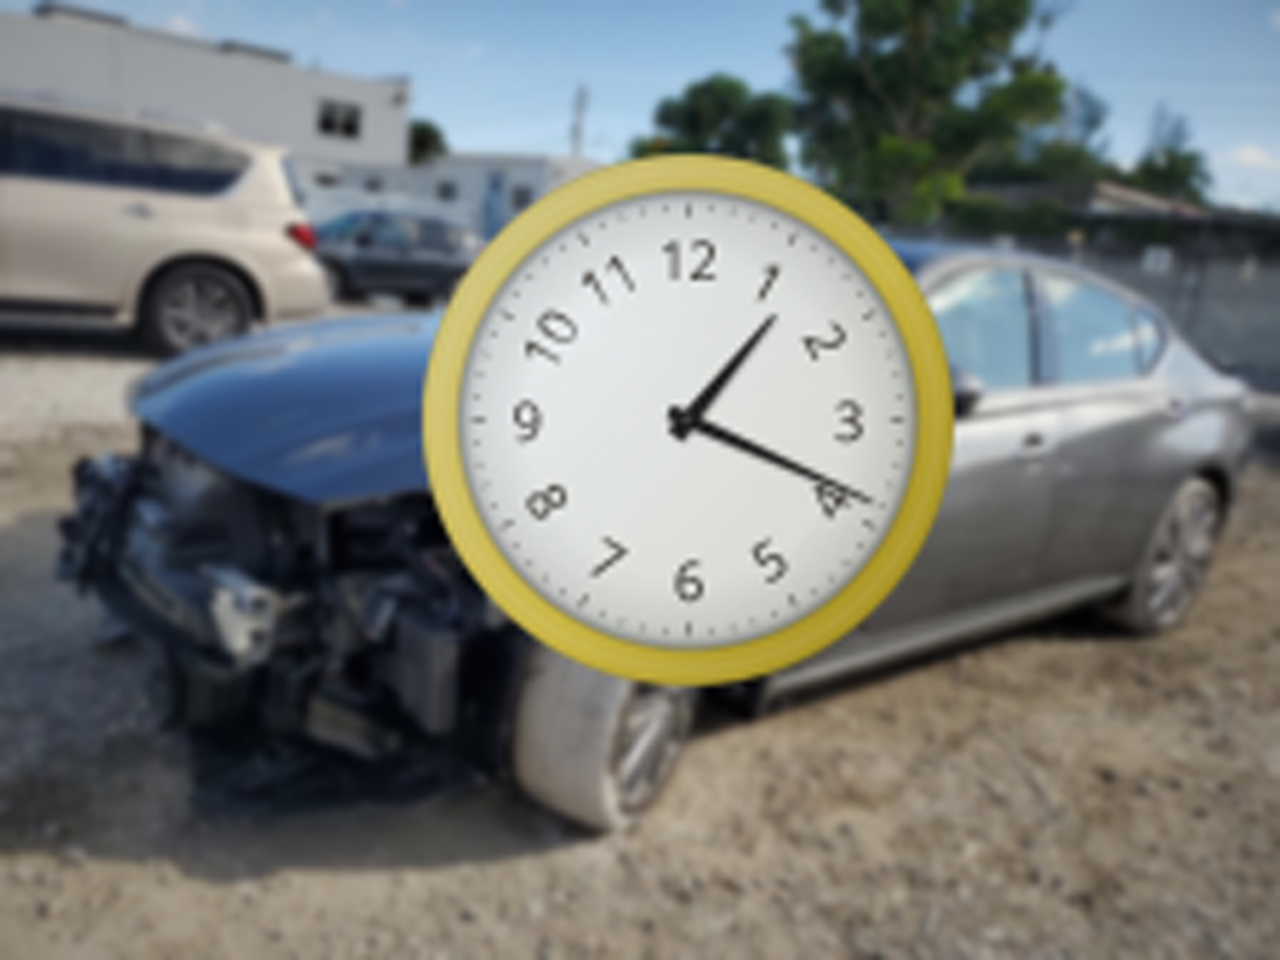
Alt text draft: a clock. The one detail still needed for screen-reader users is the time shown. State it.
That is 1:19
